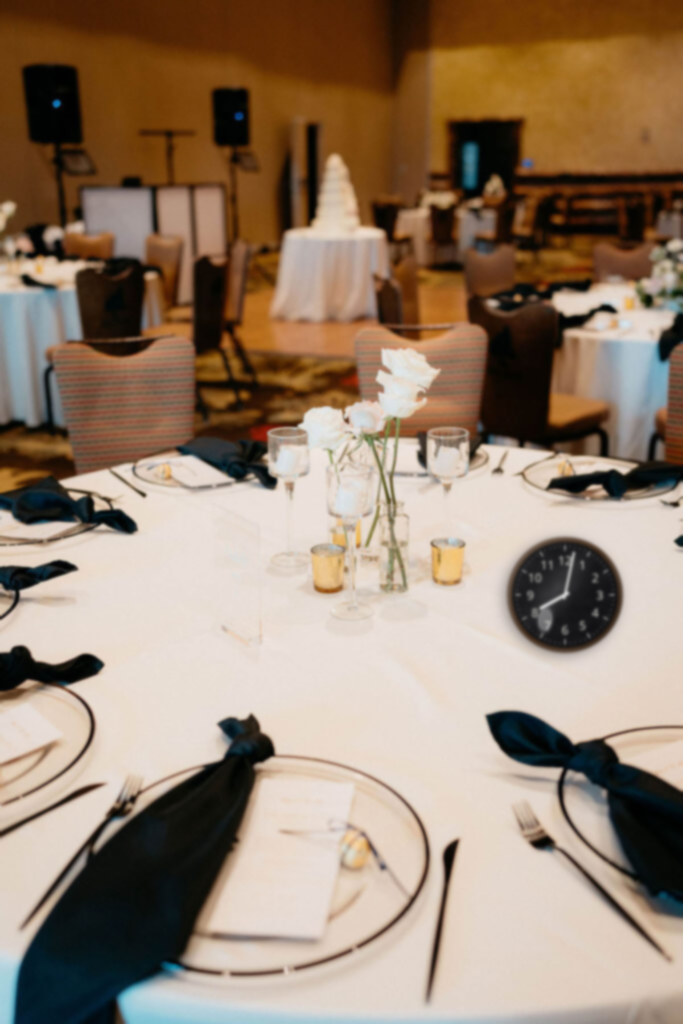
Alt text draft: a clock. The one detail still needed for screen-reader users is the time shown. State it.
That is 8:02
